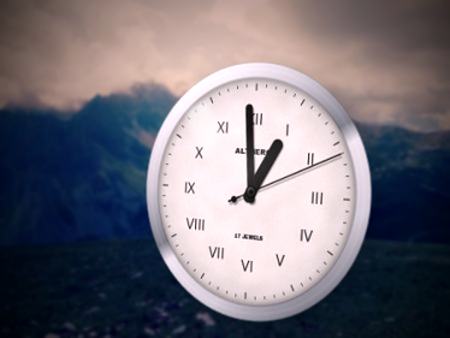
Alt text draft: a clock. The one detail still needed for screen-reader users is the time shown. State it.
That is 12:59:11
